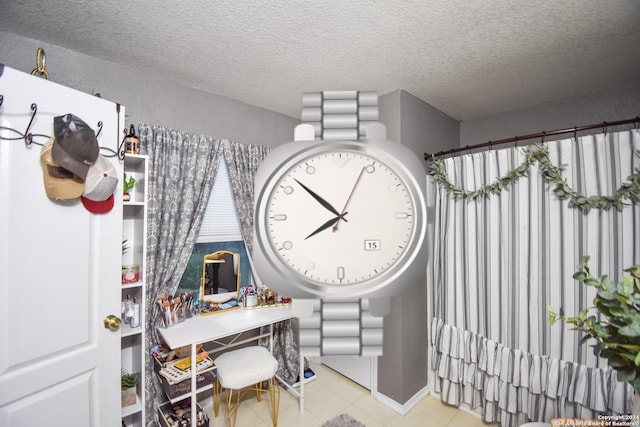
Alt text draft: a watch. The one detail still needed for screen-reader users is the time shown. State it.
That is 7:52:04
